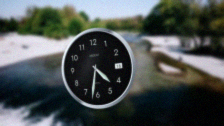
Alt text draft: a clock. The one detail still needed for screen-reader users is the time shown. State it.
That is 4:32
